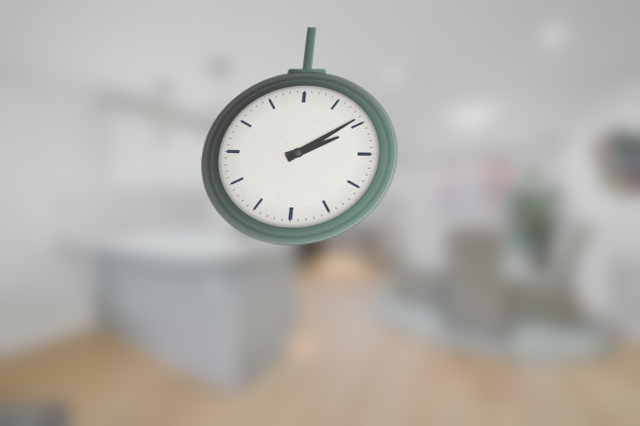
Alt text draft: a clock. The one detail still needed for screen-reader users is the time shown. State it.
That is 2:09
